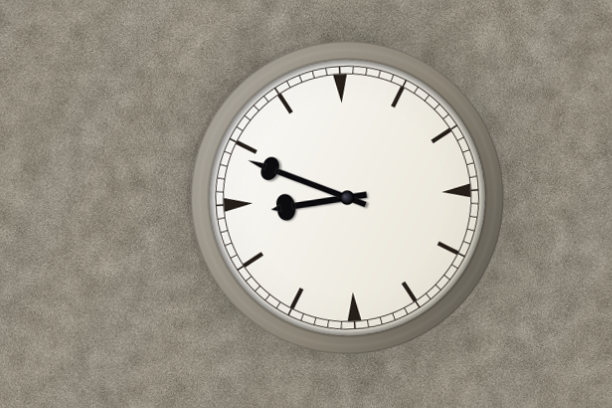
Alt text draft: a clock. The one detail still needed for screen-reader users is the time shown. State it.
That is 8:49
